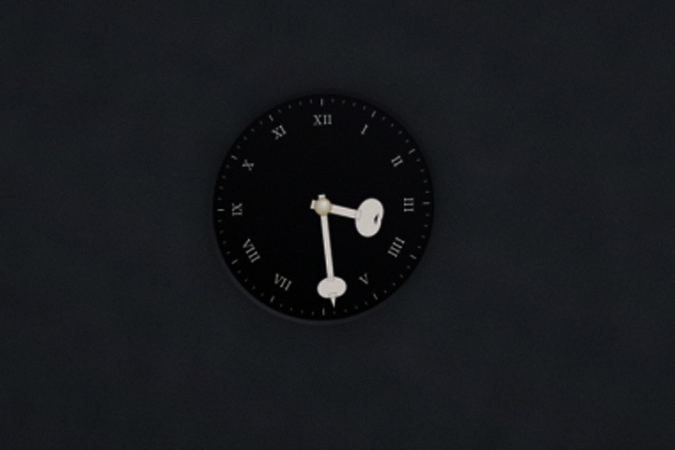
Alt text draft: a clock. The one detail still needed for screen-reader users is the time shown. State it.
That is 3:29
